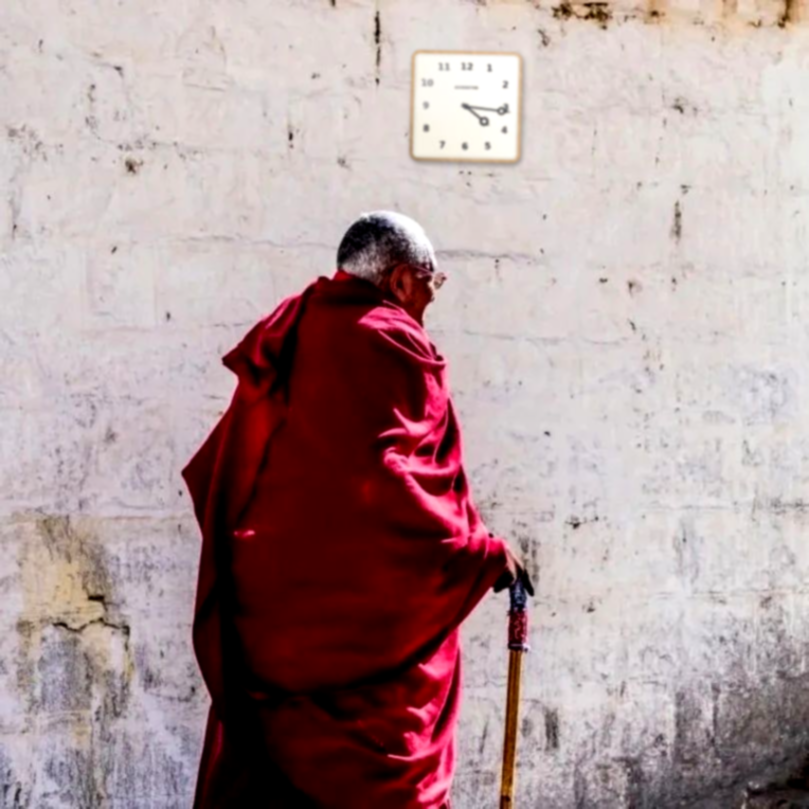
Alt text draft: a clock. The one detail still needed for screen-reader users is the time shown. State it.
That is 4:16
